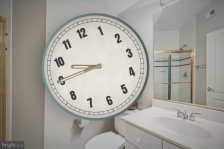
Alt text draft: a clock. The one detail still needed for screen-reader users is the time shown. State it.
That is 9:45
